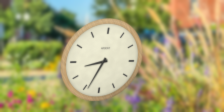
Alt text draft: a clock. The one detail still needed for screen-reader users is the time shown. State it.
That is 8:34
